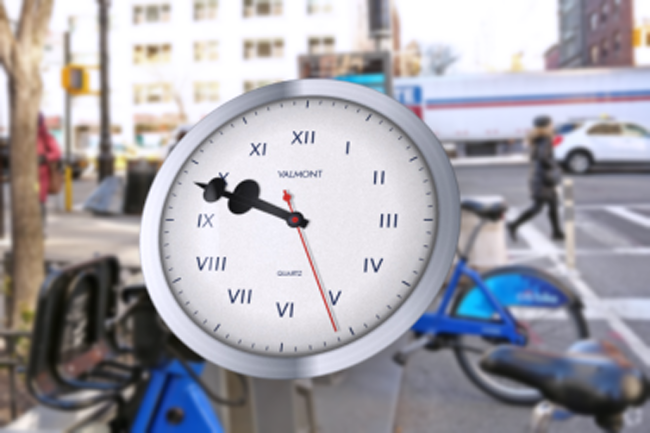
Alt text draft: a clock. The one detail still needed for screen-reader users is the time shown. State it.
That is 9:48:26
